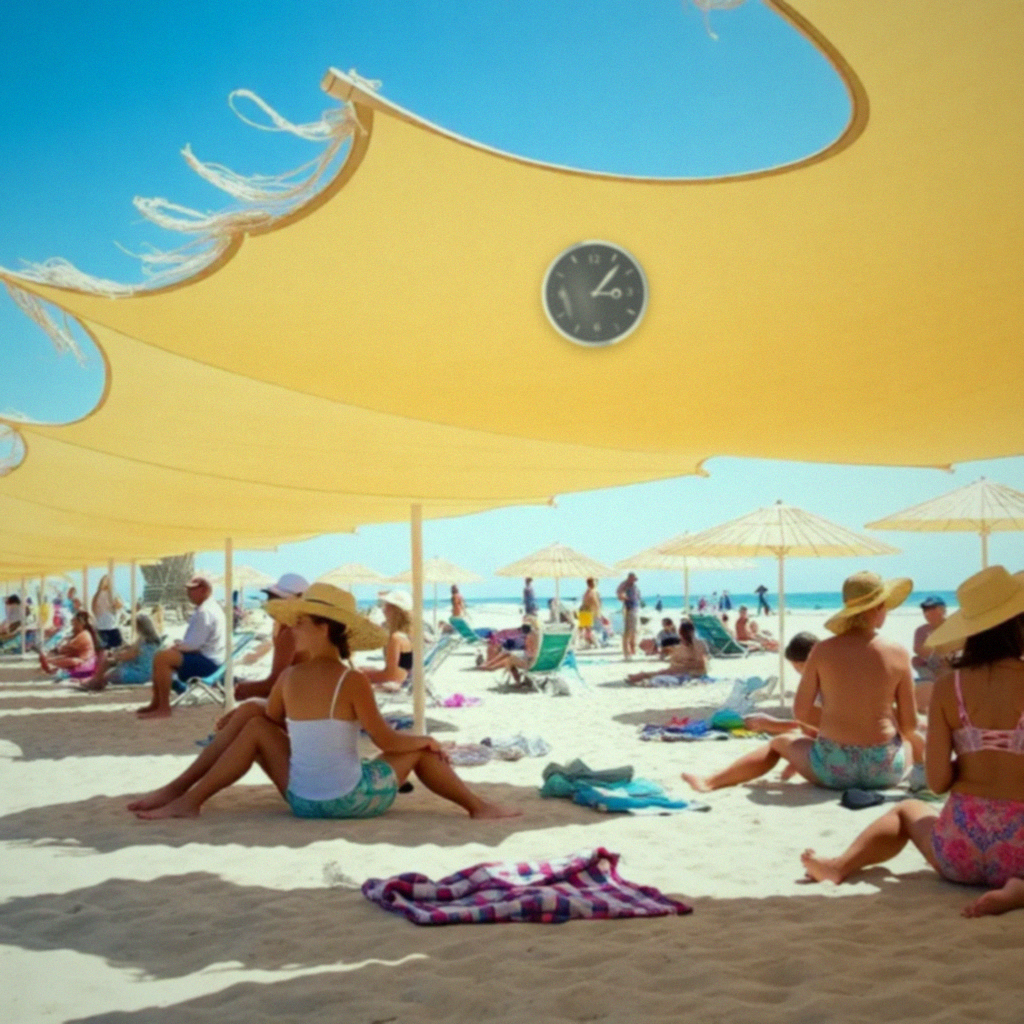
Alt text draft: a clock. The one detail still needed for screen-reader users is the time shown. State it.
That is 3:07
